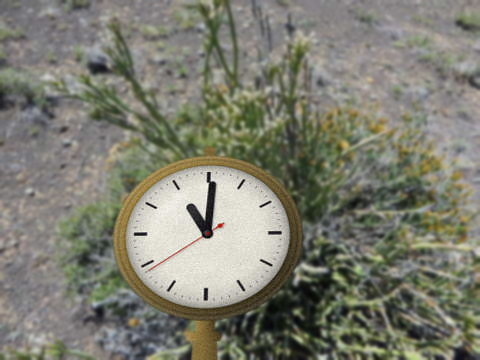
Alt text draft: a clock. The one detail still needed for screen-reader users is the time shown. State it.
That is 11:00:39
